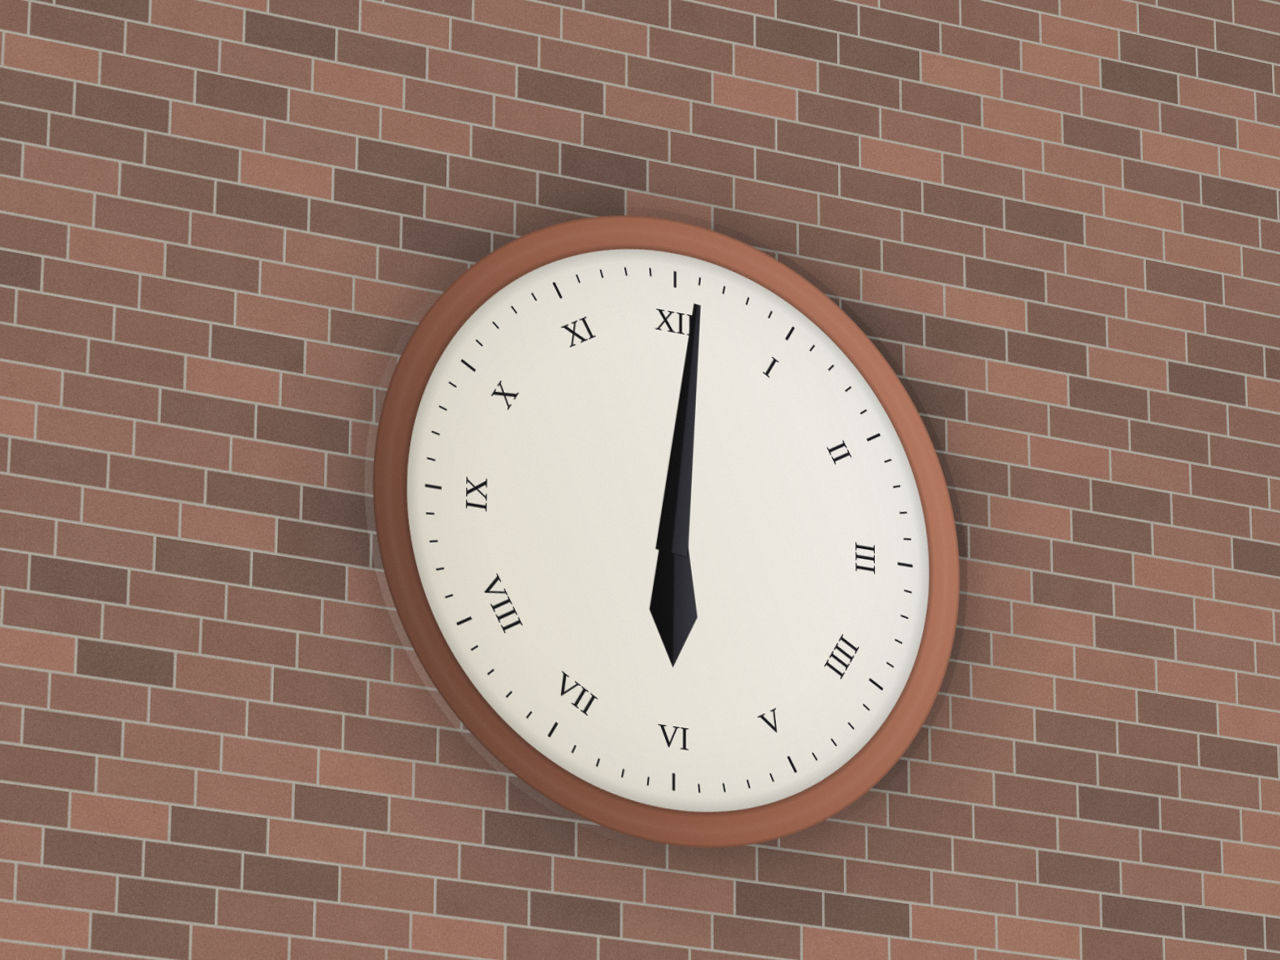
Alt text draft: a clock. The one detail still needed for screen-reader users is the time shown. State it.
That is 6:01
